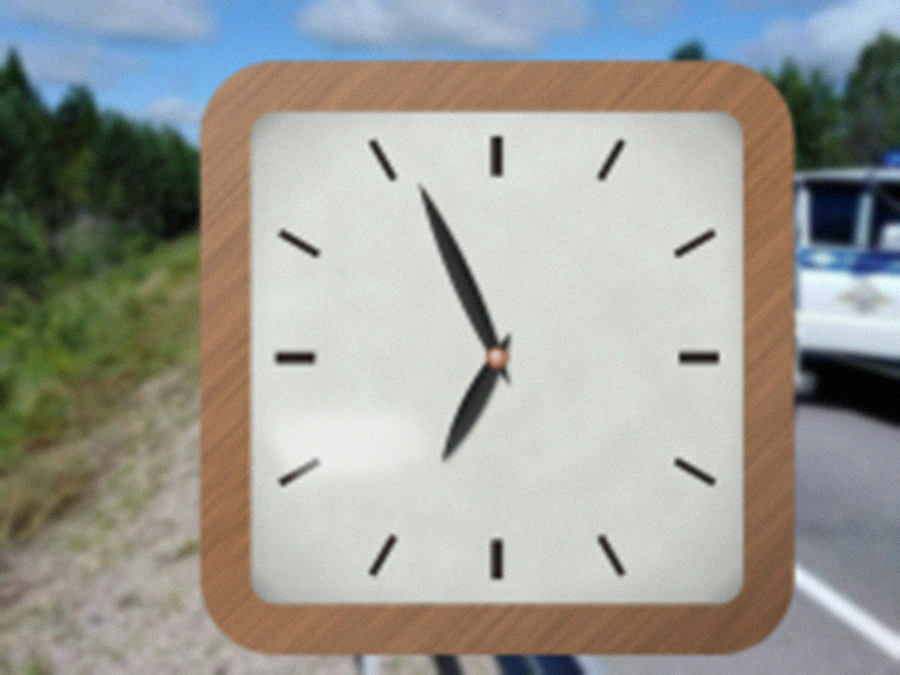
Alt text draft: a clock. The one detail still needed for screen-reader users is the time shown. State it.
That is 6:56
